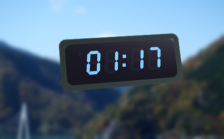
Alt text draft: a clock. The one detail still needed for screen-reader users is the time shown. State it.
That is 1:17
